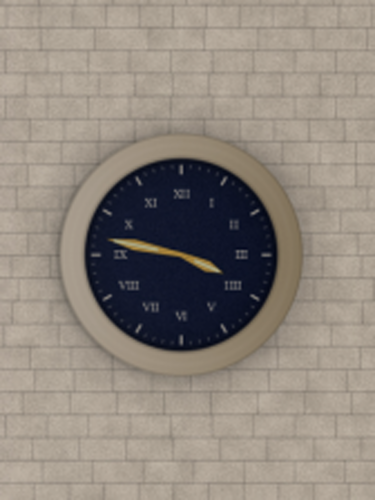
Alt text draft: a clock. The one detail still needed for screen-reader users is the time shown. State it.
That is 3:47
